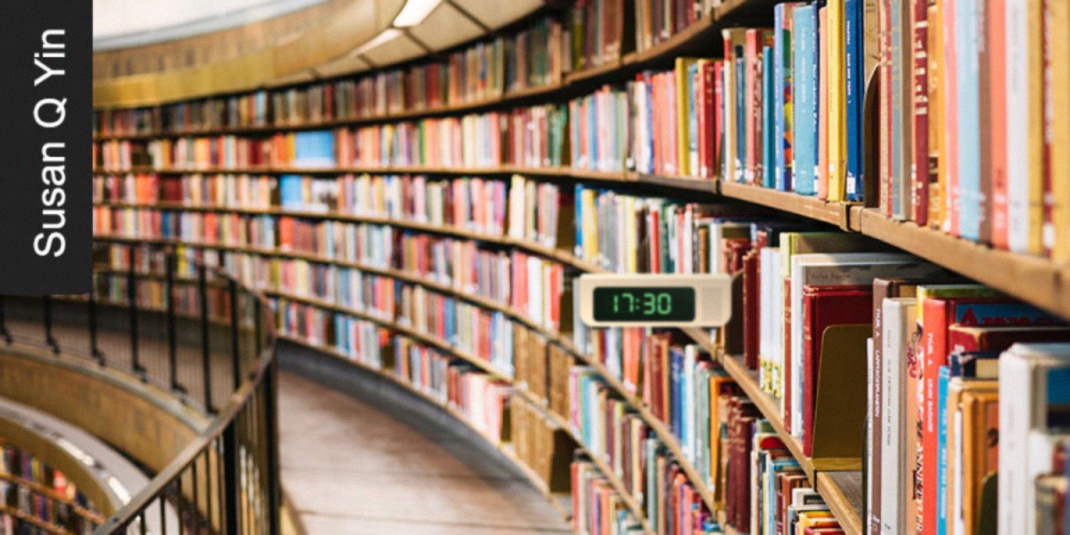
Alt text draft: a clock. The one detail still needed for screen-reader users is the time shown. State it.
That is 17:30
